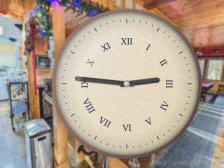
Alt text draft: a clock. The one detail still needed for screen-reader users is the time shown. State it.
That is 2:46
